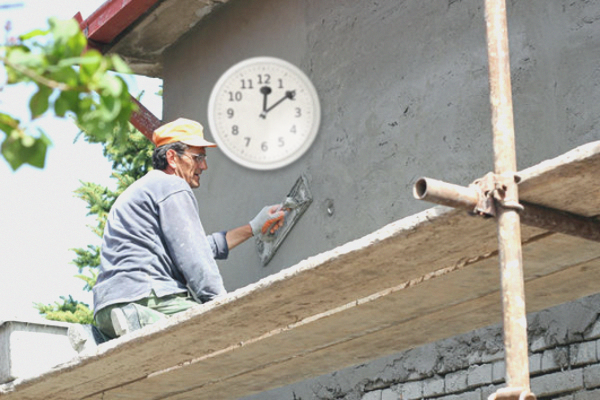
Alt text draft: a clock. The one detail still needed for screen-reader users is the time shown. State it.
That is 12:09
